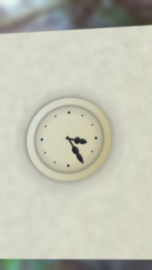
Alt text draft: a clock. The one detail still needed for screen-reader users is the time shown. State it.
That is 3:25
